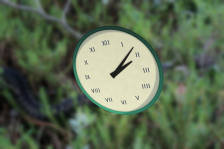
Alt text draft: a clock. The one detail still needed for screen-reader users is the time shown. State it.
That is 2:08
